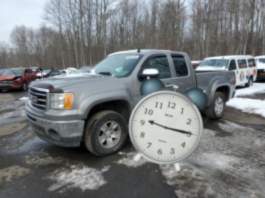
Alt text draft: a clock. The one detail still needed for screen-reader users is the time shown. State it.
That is 9:15
